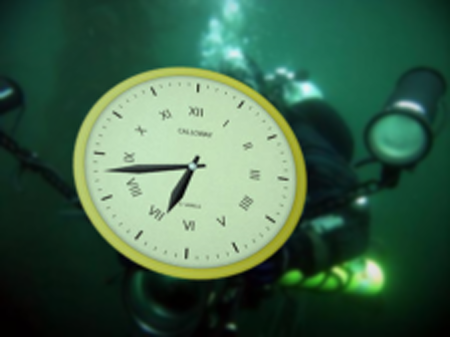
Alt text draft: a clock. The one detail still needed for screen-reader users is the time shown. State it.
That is 6:43
